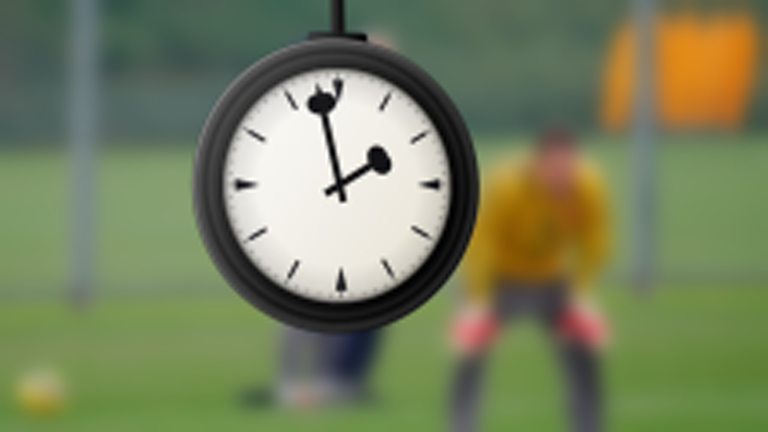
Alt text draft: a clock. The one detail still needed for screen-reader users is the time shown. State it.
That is 1:58
